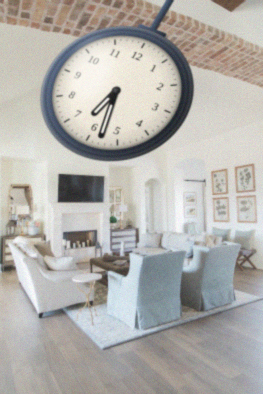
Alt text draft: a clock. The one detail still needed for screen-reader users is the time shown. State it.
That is 6:28
